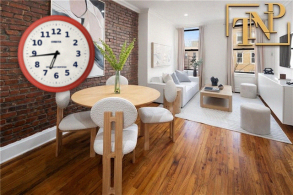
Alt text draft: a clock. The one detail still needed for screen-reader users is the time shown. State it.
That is 6:44
